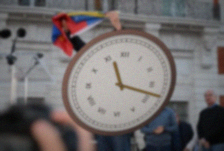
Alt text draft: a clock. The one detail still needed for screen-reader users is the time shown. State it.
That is 11:18
